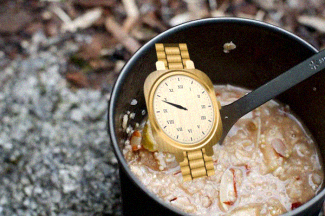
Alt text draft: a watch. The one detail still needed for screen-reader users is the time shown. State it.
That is 9:49
